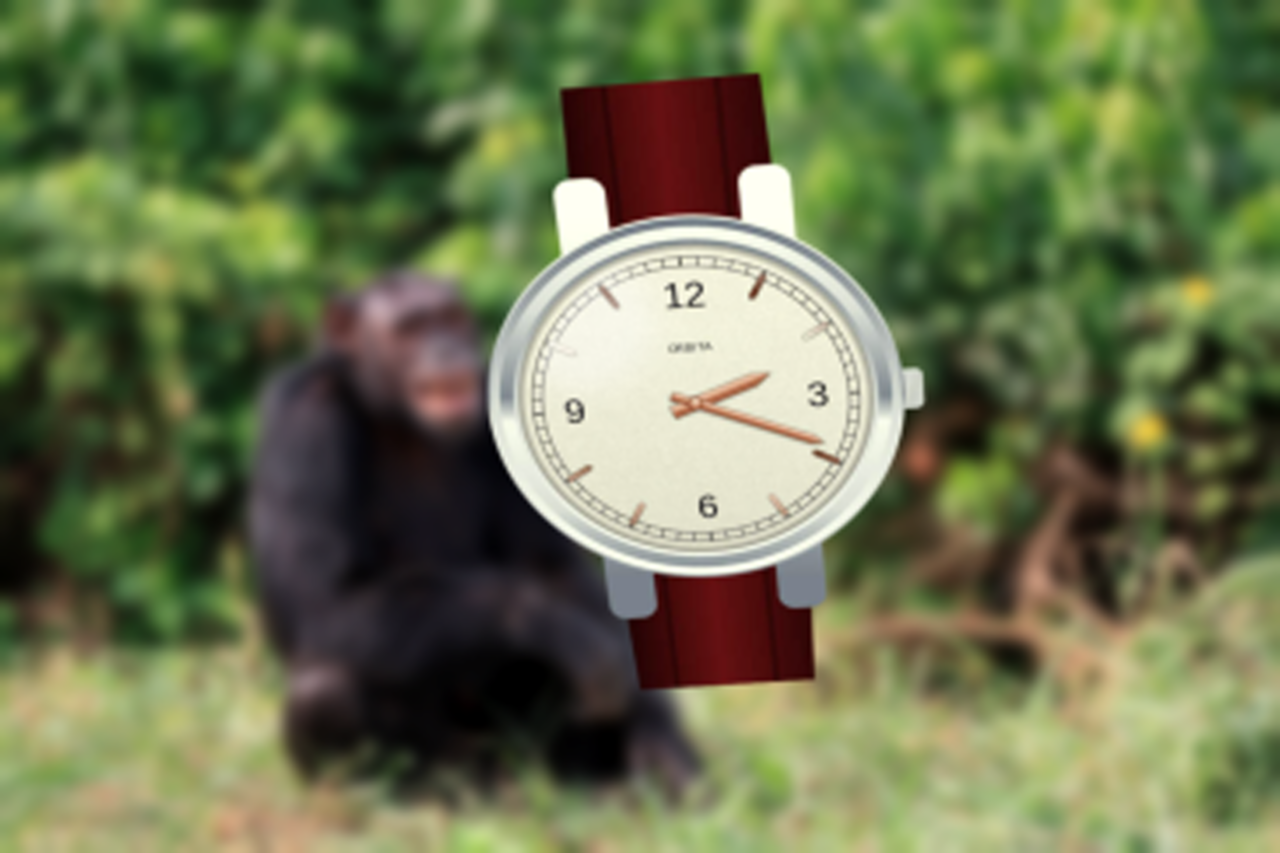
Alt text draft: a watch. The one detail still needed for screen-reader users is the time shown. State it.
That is 2:19
